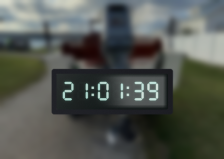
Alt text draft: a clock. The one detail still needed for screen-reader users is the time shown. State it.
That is 21:01:39
